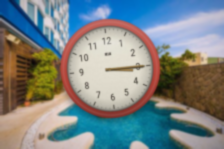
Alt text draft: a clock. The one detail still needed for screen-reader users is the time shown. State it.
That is 3:15
